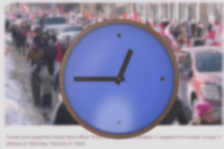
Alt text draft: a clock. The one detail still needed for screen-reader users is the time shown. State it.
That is 12:45
